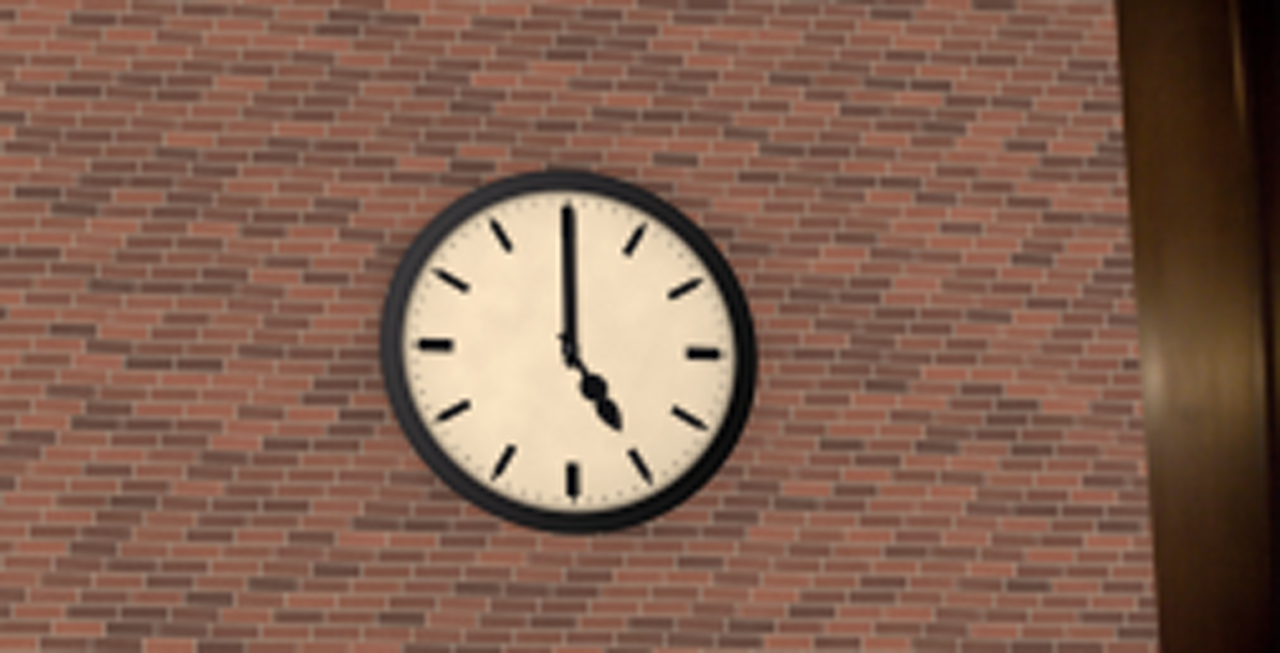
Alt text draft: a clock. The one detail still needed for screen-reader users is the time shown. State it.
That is 5:00
